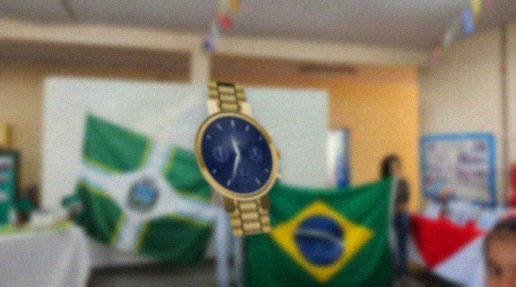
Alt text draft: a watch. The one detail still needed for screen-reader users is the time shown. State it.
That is 11:34
